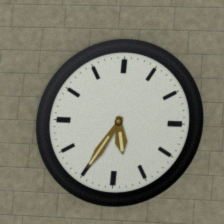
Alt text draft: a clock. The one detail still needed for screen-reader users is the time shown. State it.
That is 5:35
